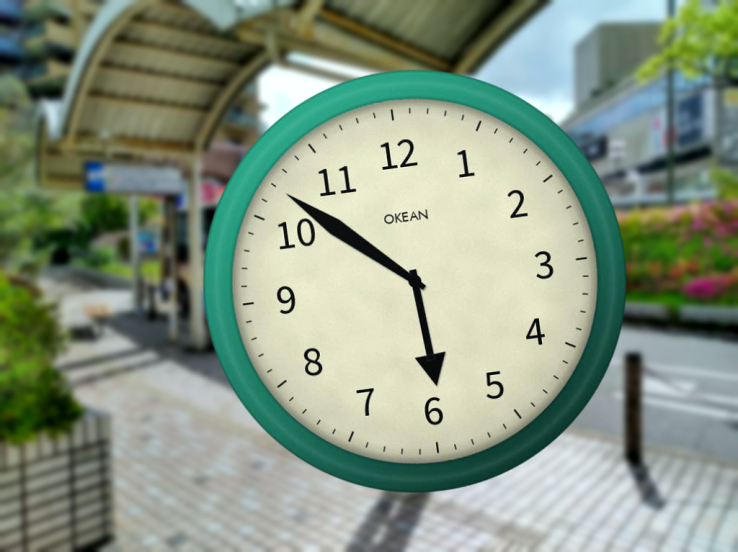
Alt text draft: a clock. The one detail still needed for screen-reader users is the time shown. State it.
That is 5:52
